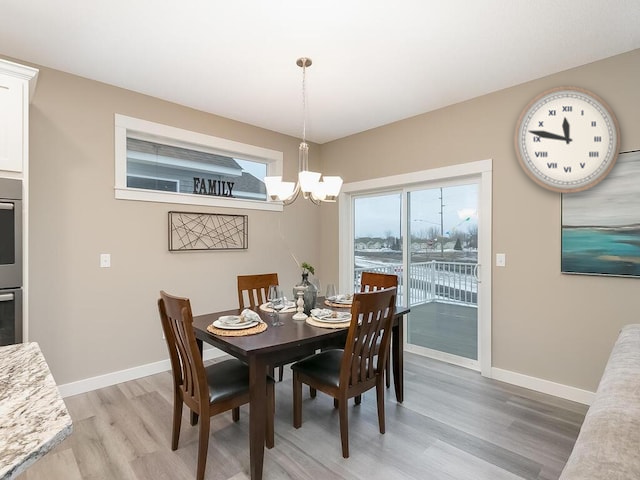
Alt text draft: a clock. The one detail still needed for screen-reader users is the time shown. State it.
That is 11:47
